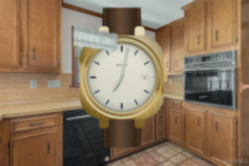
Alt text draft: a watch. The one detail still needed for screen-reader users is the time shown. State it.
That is 7:02
